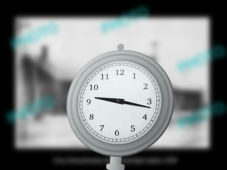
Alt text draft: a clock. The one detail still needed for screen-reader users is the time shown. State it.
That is 9:17
